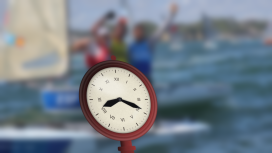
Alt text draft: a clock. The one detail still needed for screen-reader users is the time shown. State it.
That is 8:19
